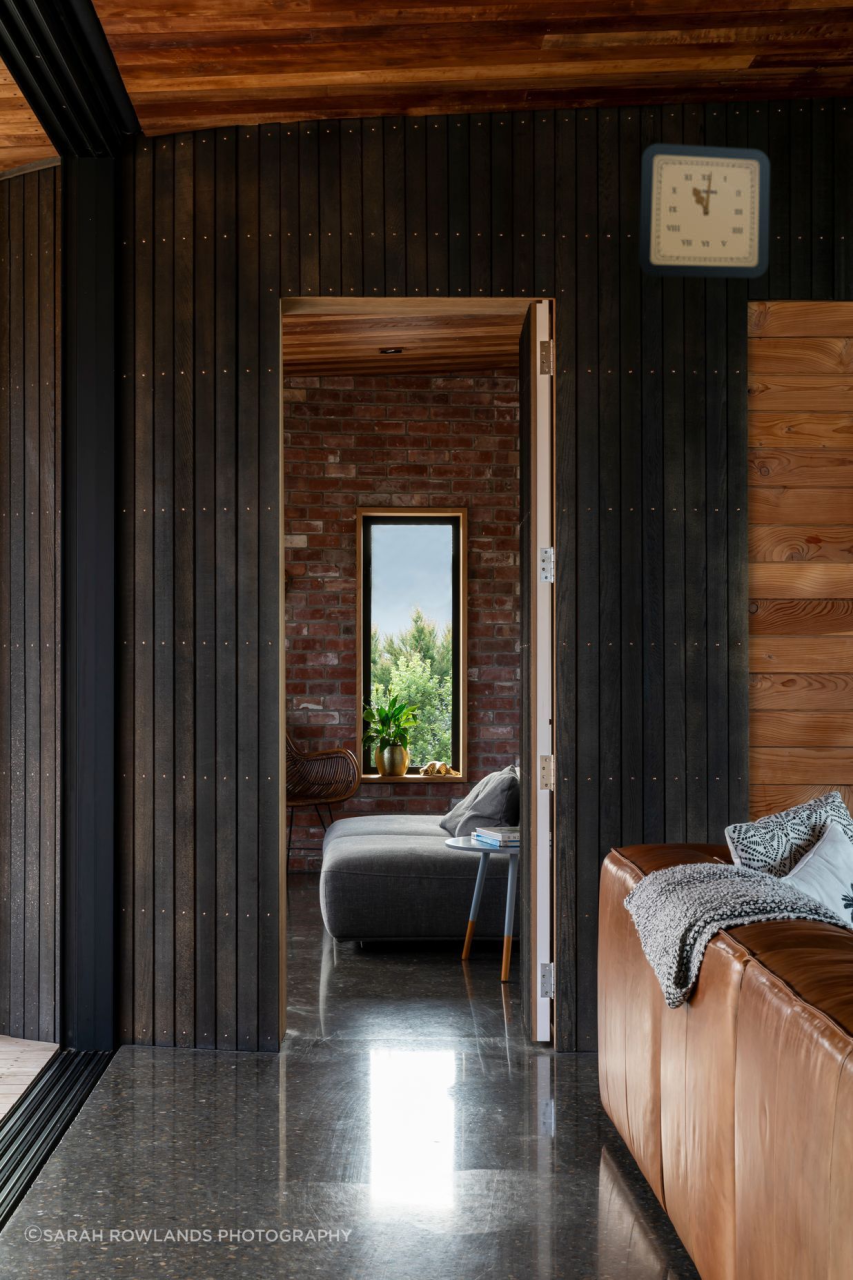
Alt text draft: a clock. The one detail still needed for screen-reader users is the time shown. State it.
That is 11:01
